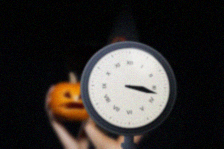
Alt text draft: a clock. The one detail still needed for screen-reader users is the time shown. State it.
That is 3:17
